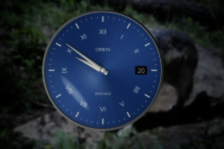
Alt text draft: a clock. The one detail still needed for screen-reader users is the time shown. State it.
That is 9:51
